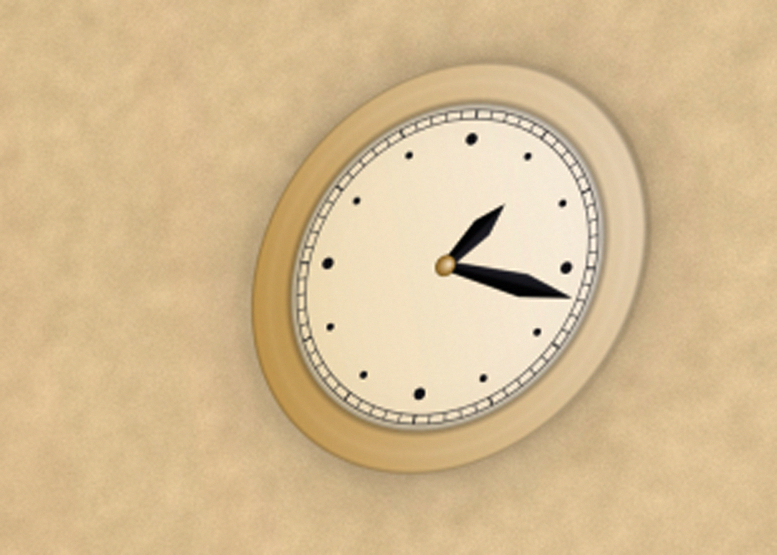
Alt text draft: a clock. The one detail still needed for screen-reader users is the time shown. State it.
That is 1:17
